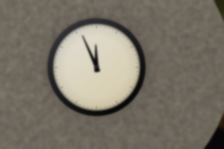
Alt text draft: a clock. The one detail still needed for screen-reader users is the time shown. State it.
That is 11:56
